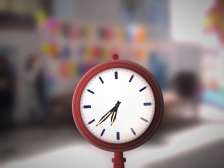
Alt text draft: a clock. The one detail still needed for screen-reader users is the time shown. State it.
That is 6:38
